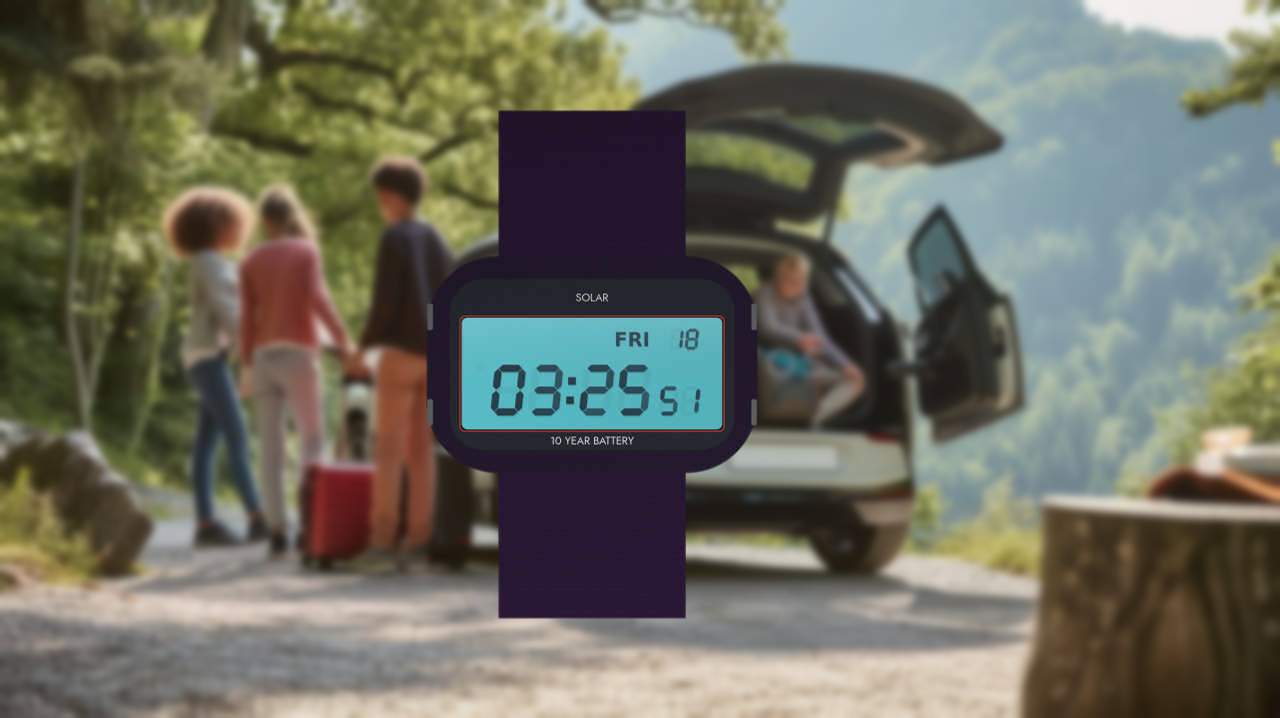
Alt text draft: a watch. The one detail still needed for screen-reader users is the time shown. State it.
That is 3:25:51
